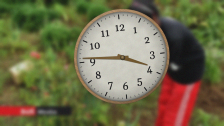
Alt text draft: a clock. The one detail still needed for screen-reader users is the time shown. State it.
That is 3:46
